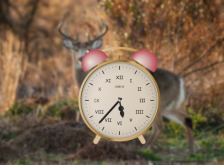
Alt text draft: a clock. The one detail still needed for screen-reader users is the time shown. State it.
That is 5:37
